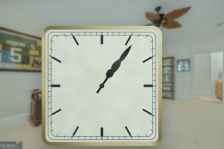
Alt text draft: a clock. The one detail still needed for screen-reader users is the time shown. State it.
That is 1:06
